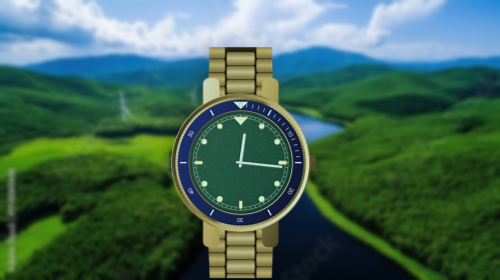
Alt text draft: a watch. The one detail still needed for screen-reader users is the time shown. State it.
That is 12:16
